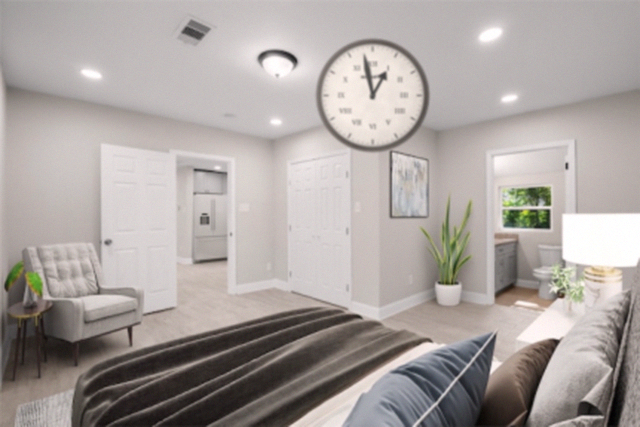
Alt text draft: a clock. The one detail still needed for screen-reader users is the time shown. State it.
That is 12:58
